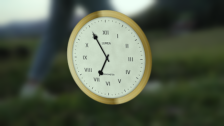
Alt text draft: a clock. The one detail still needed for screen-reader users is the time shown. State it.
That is 6:55
